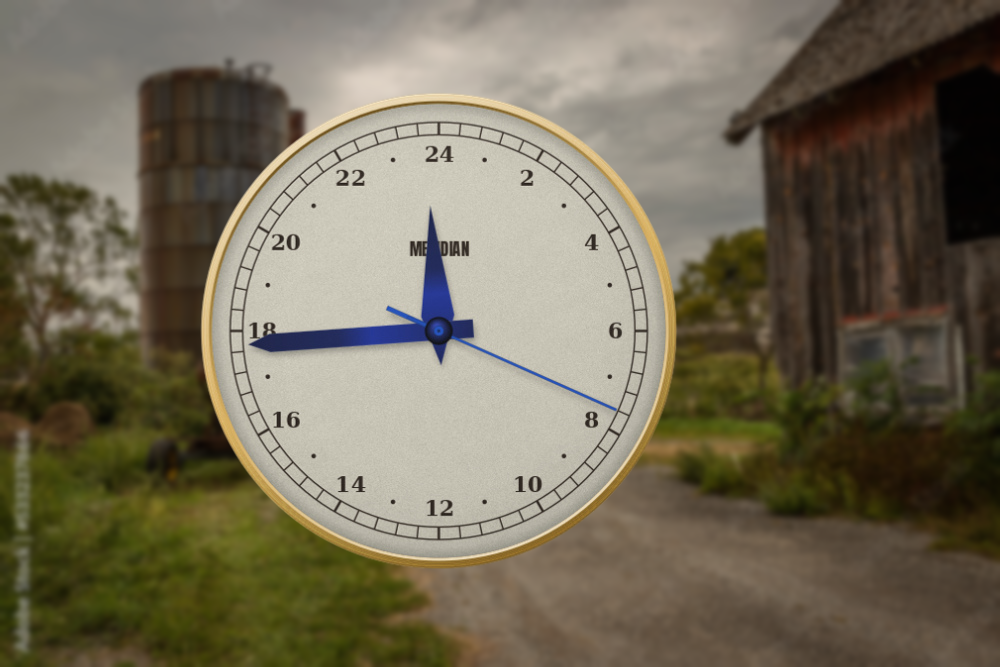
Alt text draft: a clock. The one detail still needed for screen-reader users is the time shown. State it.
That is 23:44:19
